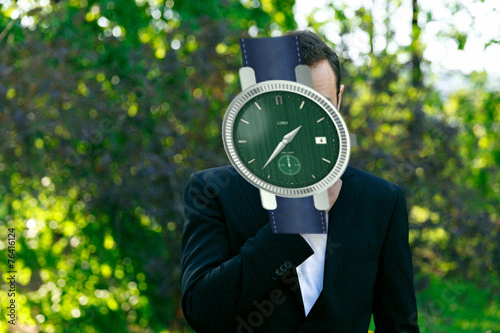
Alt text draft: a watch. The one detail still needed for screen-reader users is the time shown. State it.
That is 1:37
